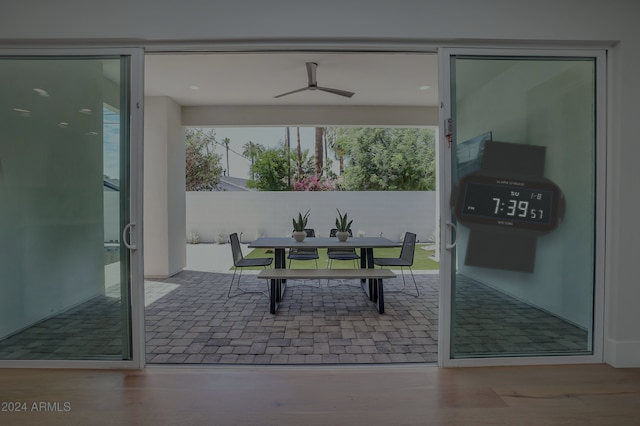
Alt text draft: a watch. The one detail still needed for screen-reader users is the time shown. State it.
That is 7:39
